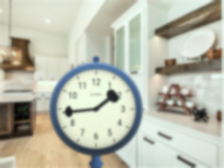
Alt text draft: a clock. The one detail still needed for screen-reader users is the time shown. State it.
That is 1:44
